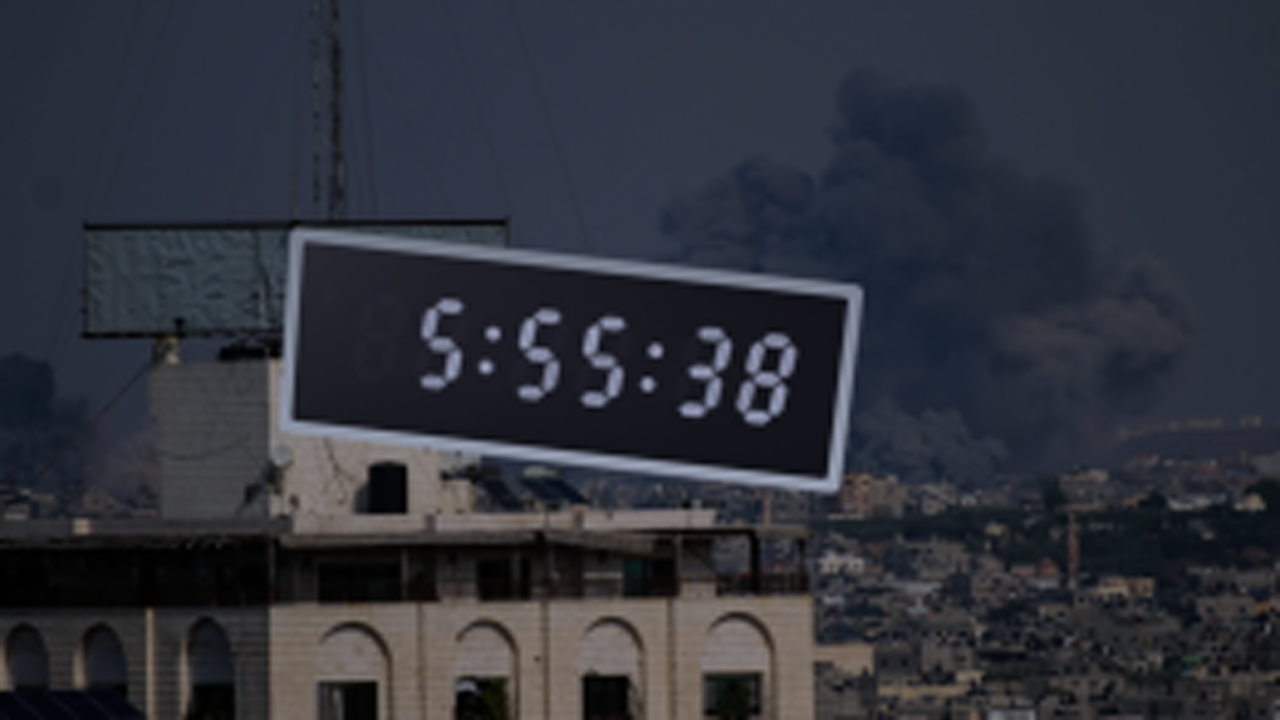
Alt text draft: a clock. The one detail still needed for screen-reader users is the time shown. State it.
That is 5:55:38
